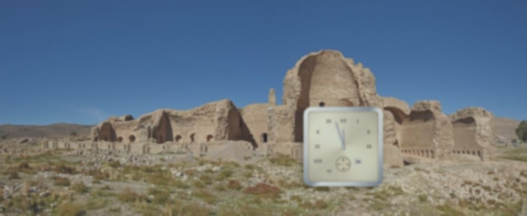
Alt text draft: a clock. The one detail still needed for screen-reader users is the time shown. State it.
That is 11:57
